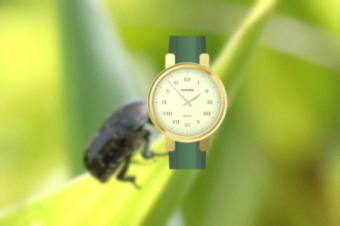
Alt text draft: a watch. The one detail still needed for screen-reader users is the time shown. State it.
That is 1:53
